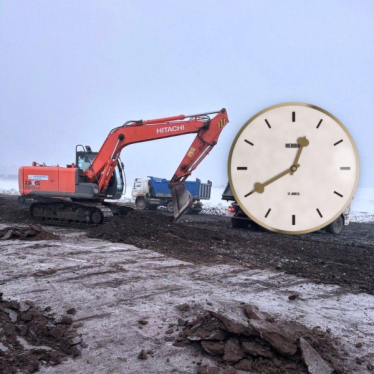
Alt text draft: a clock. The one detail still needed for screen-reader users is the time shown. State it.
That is 12:40
